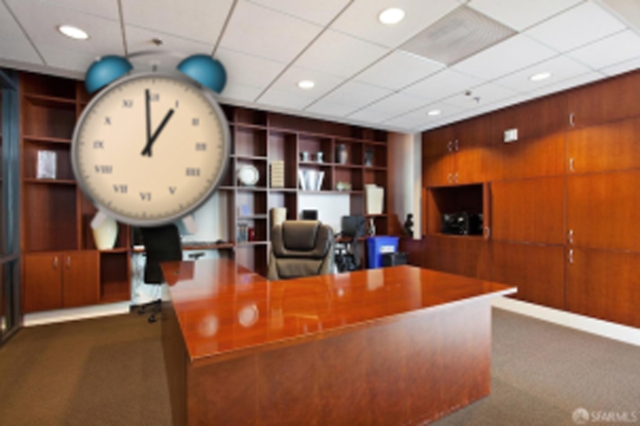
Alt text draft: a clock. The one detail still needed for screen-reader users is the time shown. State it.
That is 12:59
